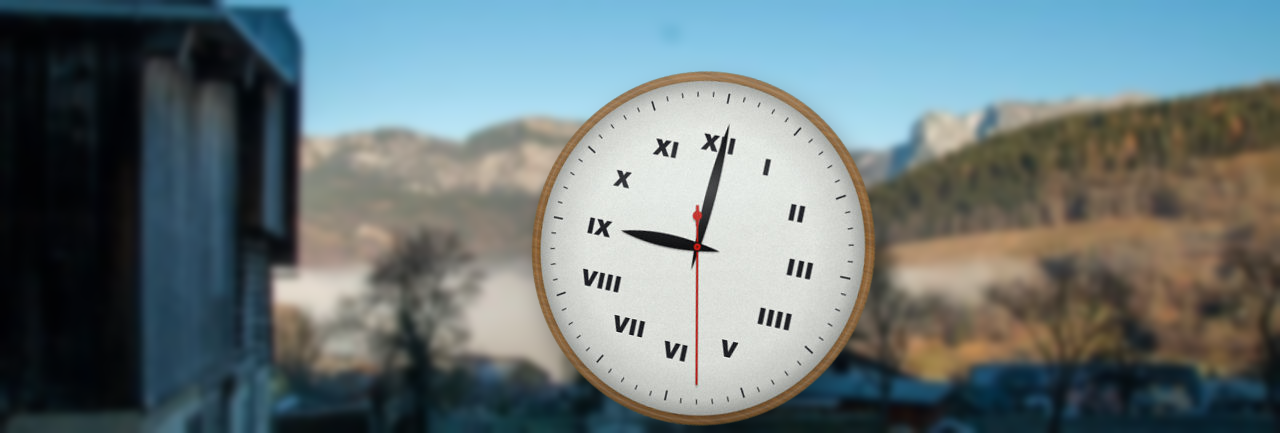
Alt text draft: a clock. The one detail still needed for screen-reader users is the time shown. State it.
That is 9:00:28
